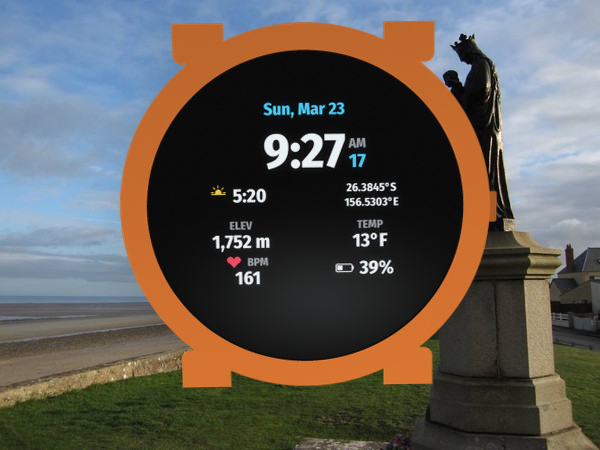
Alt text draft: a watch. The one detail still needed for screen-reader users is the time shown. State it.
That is 9:27:17
